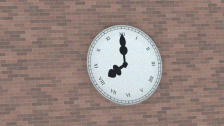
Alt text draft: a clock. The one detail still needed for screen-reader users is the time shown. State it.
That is 8:00
